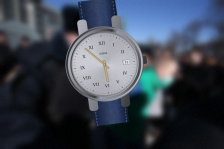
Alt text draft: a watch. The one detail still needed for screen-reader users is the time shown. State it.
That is 5:53
